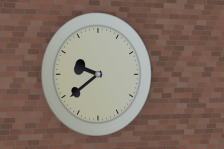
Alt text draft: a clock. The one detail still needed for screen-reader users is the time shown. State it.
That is 9:39
